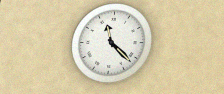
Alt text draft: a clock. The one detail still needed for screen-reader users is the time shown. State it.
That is 11:22
